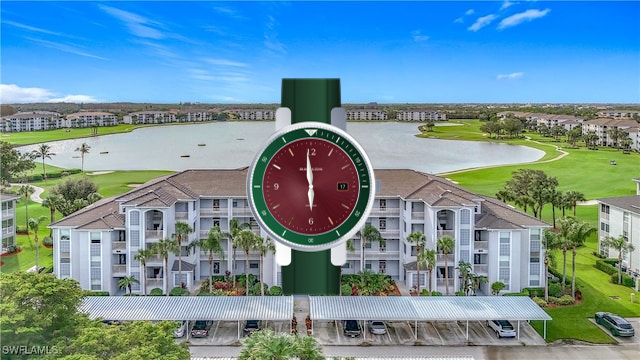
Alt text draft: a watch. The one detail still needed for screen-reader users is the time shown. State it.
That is 5:59
